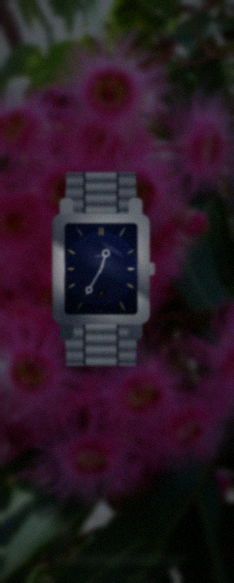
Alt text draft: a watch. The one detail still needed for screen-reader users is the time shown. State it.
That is 12:35
